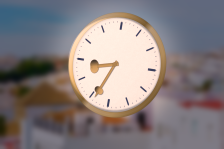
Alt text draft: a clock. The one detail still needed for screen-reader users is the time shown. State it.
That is 8:34
